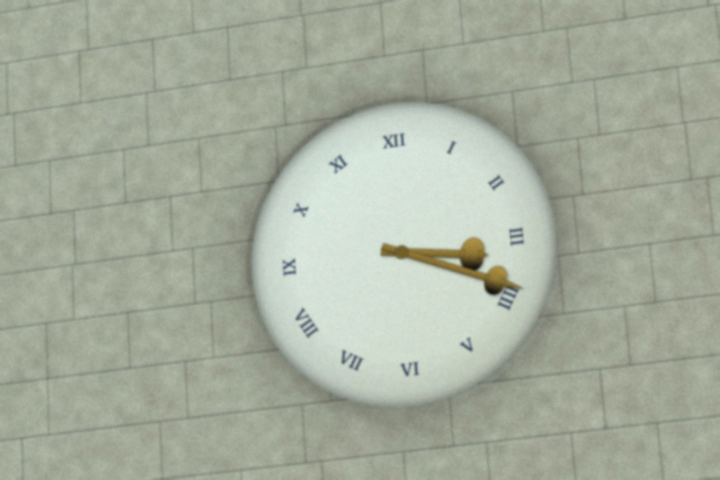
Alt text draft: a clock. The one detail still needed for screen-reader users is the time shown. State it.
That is 3:19
